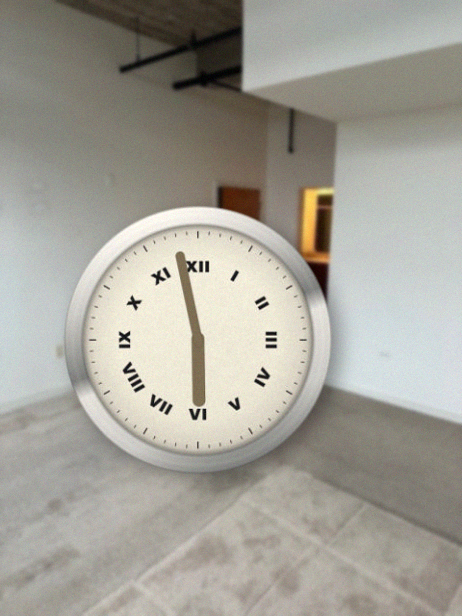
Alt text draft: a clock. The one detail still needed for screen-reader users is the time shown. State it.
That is 5:58
